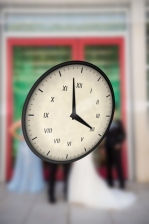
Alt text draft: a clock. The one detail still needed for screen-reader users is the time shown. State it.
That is 3:58
